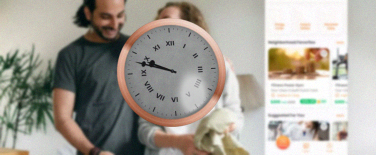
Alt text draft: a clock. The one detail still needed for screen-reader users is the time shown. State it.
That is 9:48
